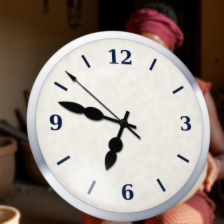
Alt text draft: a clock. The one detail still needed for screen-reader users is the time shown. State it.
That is 6:47:52
